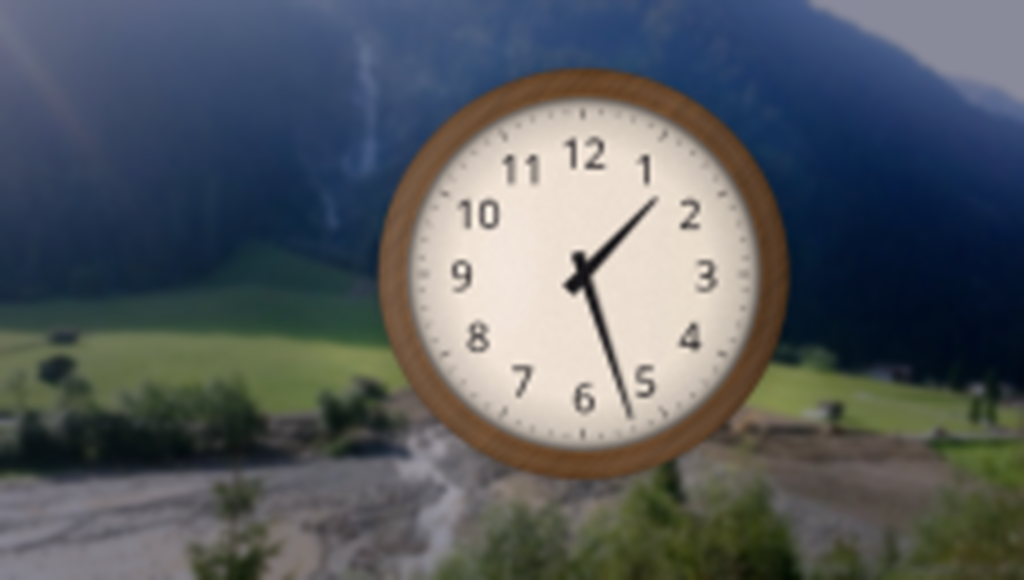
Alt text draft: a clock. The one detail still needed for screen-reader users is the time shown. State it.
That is 1:27
